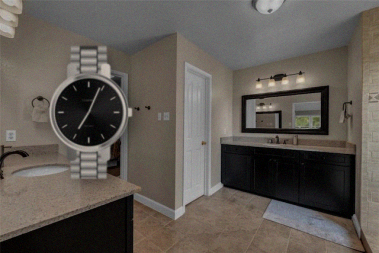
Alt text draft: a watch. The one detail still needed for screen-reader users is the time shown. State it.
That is 7:04
